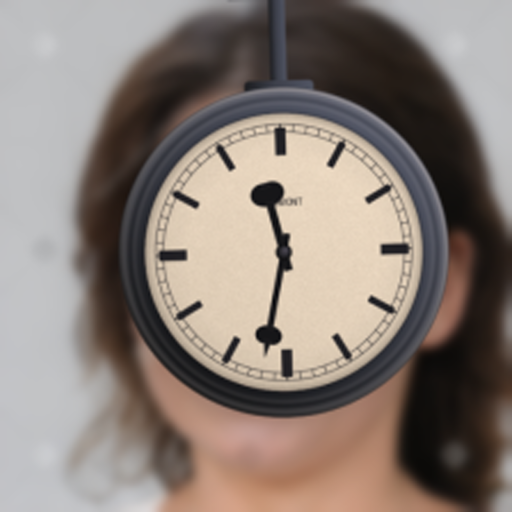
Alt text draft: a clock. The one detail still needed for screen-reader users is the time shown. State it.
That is 11:32
